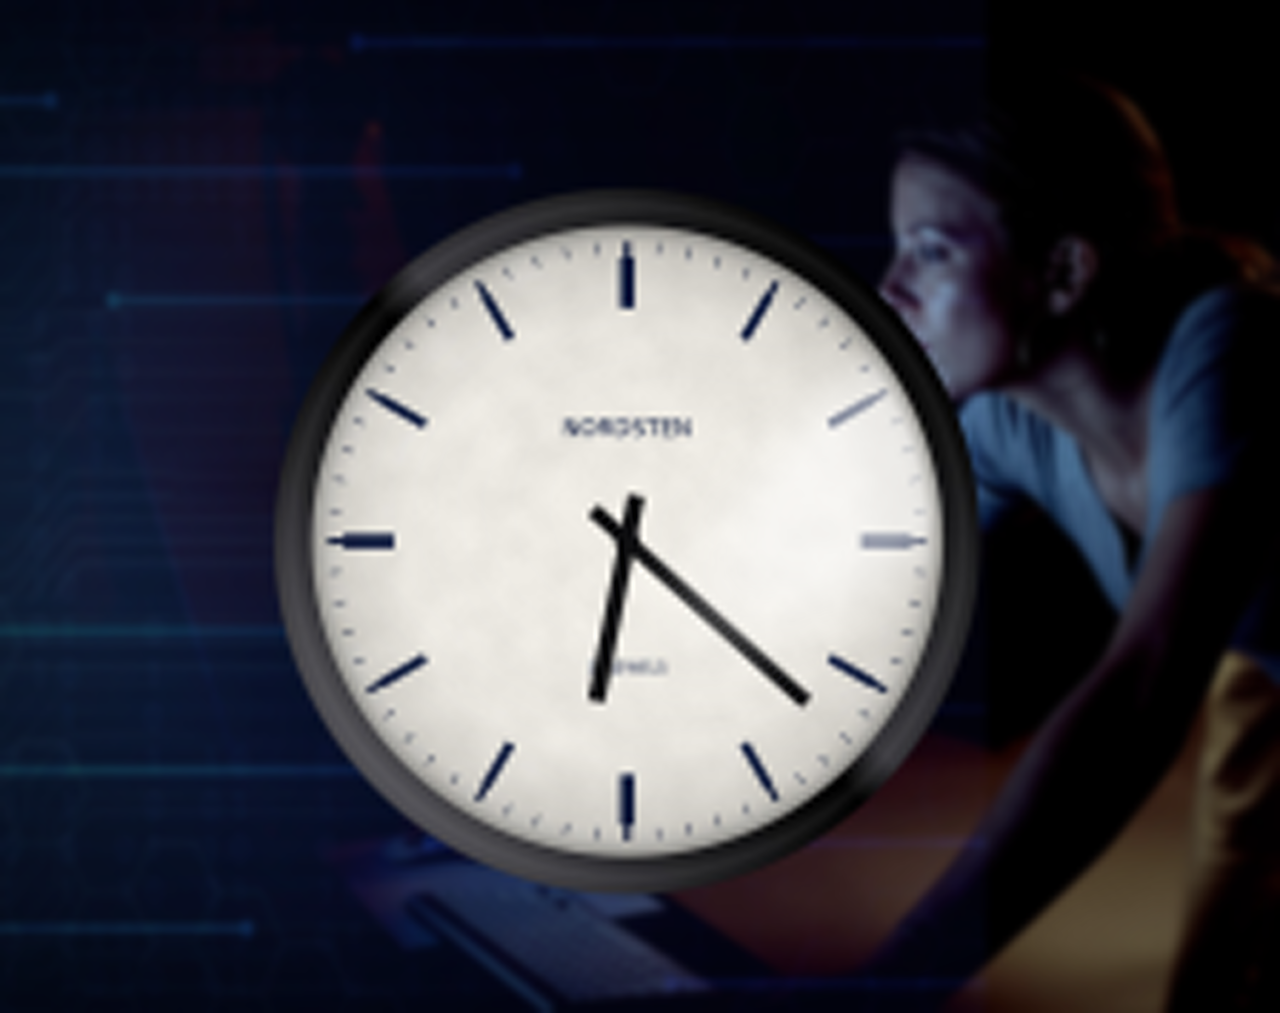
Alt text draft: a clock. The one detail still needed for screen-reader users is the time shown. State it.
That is 6:22
